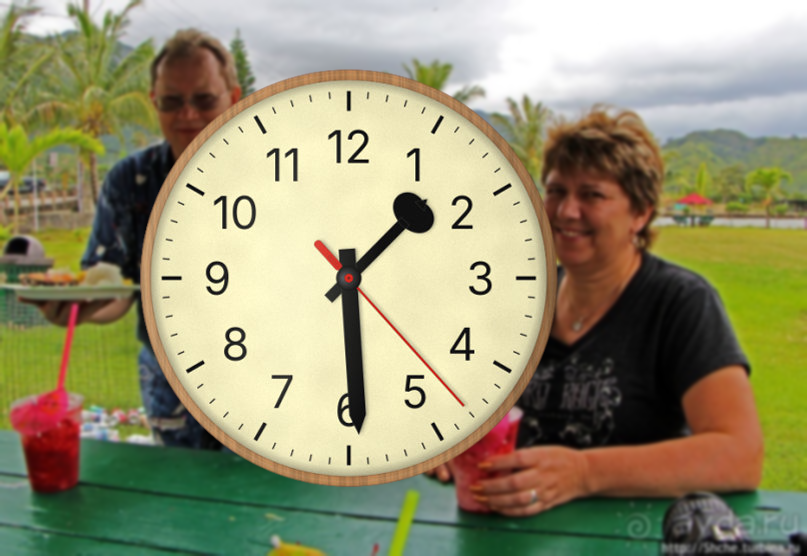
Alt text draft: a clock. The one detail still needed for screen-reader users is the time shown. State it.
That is 1:29:23
